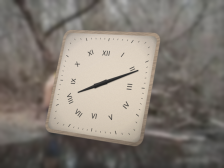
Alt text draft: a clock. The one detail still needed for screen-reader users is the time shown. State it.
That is 8:11
